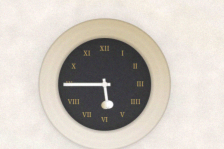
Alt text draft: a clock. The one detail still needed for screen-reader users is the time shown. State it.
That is 5:45
